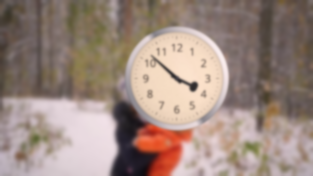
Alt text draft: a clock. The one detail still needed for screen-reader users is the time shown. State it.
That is 3:52
